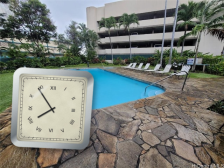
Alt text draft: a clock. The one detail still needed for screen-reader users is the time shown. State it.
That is 7:54
